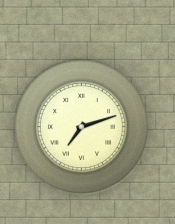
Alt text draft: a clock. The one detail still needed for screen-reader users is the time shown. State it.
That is 7:12
